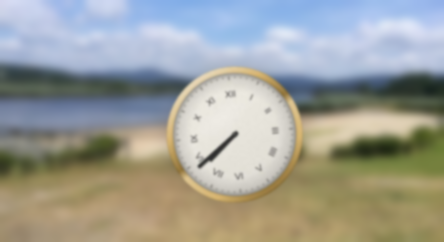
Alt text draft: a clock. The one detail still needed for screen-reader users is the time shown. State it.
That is 7:39
